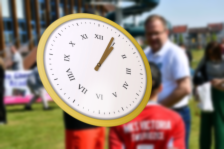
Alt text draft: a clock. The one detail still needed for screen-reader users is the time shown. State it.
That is 1:04
